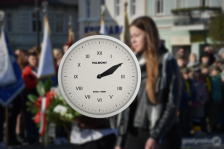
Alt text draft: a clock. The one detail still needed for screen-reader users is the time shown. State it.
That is 2:10
